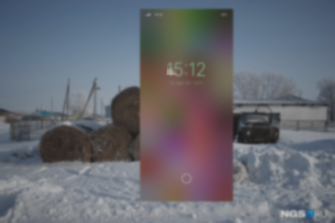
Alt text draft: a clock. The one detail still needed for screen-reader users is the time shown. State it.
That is 15:12
